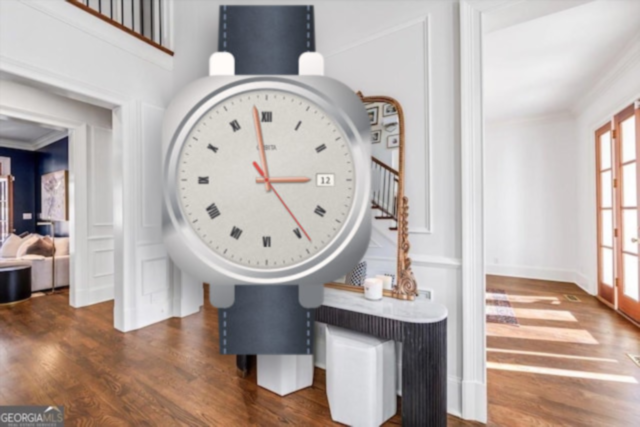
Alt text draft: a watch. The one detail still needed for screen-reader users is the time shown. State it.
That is 2:58:24
